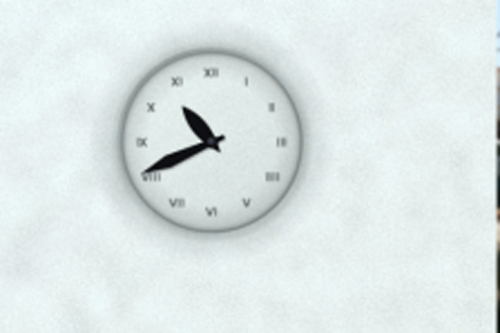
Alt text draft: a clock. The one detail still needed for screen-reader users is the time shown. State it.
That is 10:41
